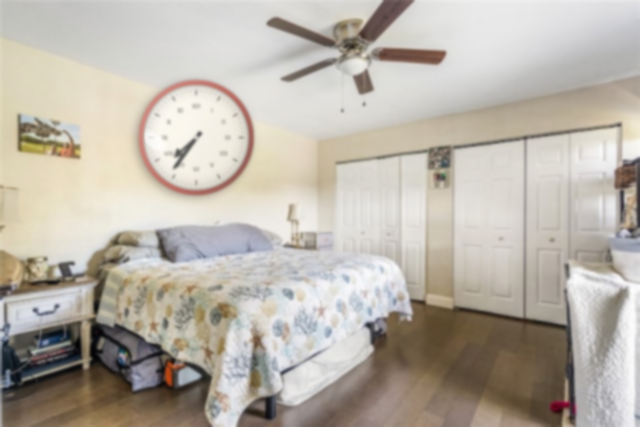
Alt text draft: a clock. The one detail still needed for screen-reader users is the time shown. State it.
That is 7:36
